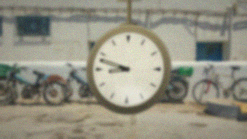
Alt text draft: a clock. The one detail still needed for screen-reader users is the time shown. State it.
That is 8:48
